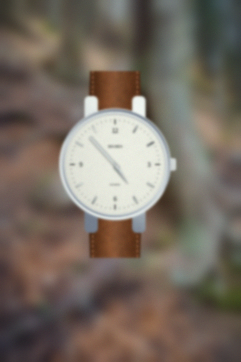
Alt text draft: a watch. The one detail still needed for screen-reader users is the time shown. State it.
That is 4:53
